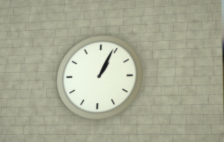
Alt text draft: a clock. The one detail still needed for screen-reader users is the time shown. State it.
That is 1:04
